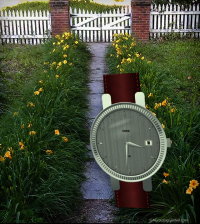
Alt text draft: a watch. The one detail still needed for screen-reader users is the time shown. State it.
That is 3:31
